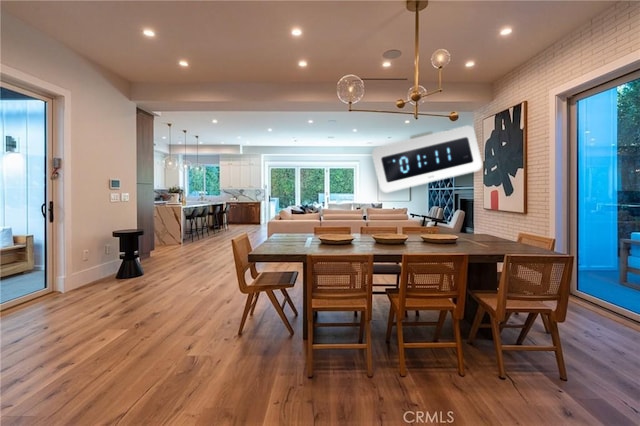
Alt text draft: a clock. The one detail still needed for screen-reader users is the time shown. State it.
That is 1:11
